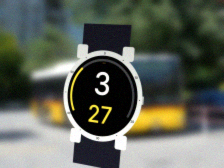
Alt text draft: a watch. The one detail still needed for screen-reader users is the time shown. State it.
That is 3:27
